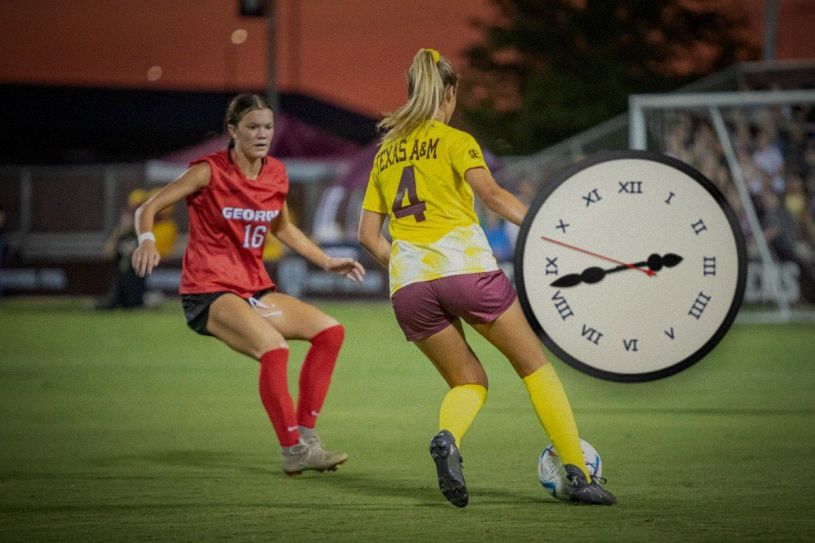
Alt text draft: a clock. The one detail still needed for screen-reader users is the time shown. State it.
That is 2:42:48
